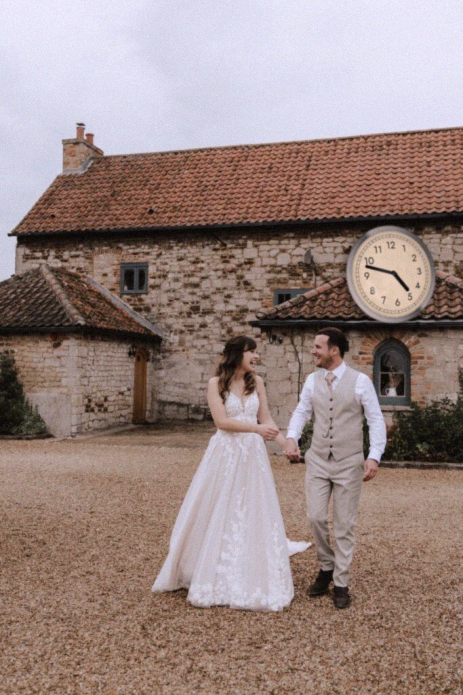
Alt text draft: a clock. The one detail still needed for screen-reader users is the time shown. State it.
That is 4:48
